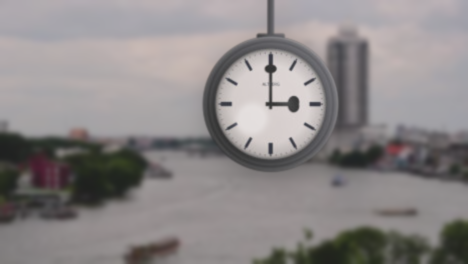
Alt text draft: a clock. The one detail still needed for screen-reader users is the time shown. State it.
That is 3:00
